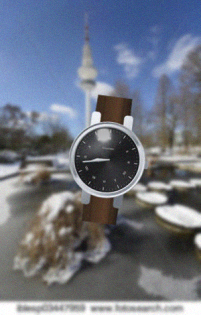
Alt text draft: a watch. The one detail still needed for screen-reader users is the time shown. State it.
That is 8:43
